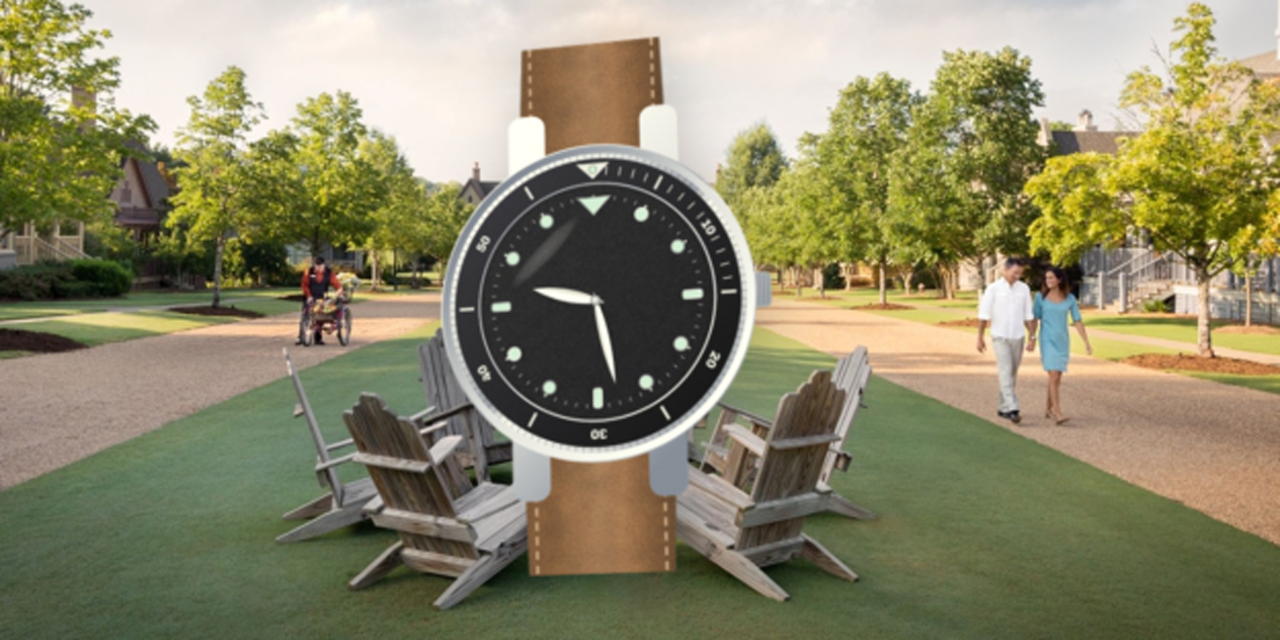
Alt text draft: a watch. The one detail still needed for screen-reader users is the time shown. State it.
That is 9:28
